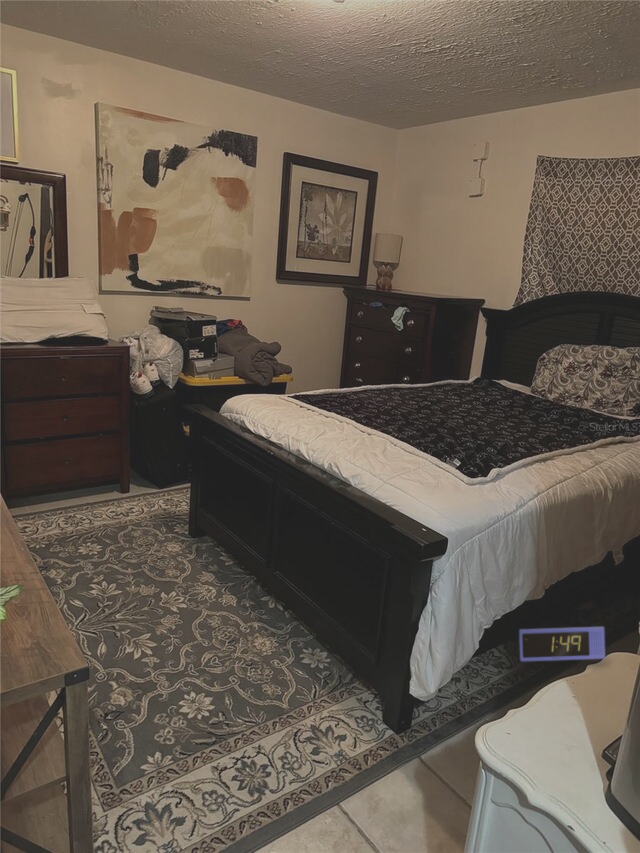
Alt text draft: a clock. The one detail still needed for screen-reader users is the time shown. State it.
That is 1:49
